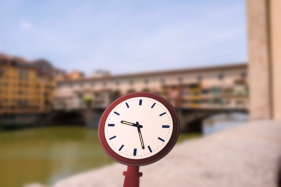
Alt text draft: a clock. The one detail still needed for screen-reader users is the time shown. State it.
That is 9:27
